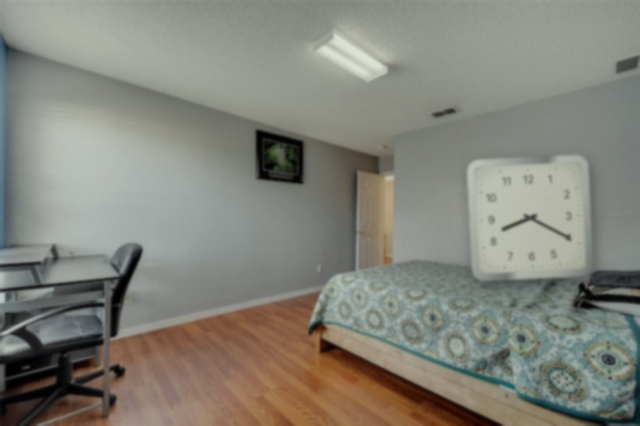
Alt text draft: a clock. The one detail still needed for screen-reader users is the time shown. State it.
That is 8:20
